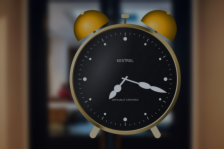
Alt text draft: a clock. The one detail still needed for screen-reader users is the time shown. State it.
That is 7:18
